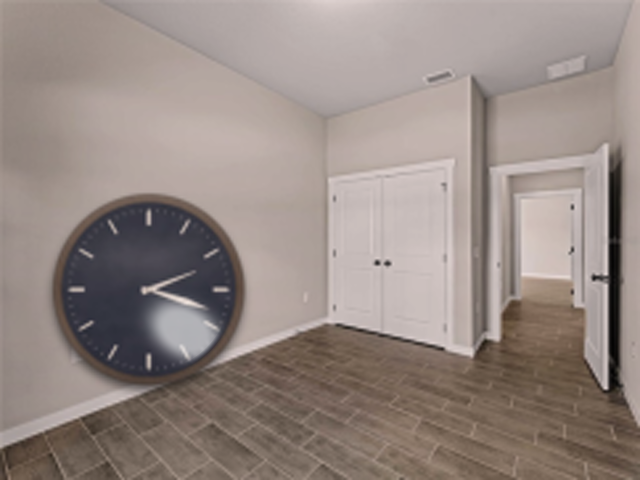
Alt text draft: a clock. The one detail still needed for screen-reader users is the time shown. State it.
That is 2:18
